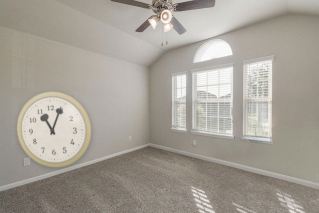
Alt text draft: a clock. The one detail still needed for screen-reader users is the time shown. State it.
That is 11:04
